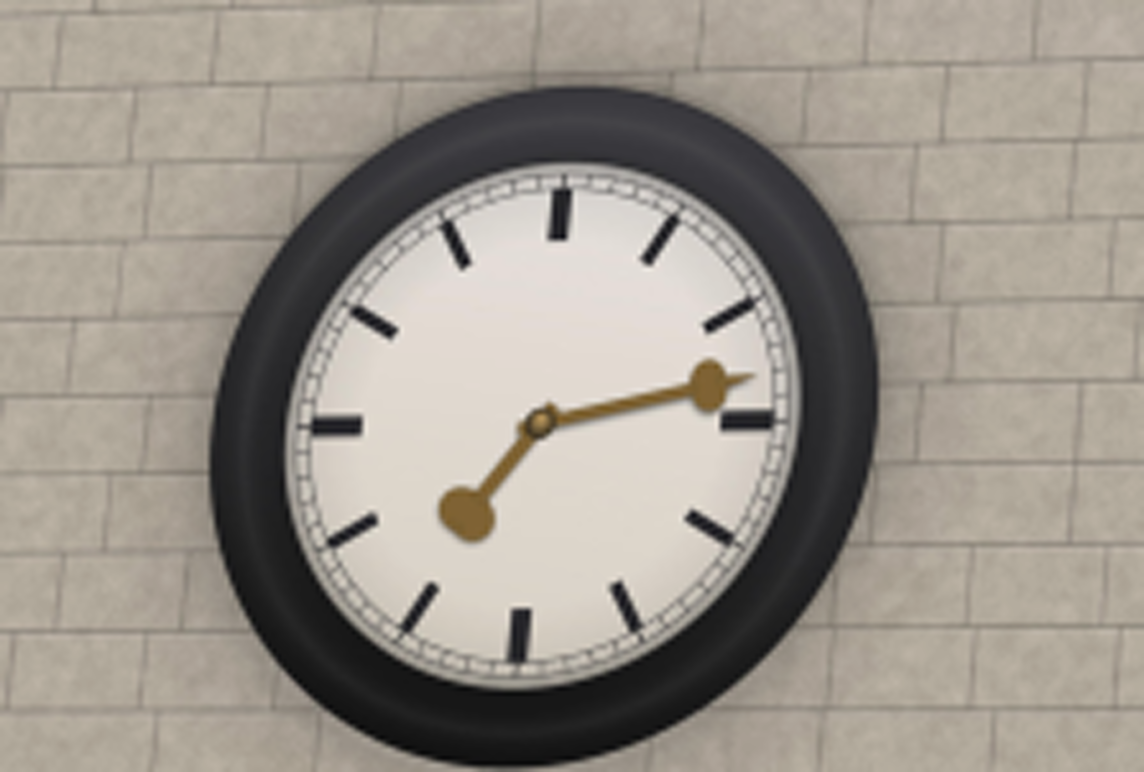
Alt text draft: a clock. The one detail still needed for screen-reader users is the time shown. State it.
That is 7:13
